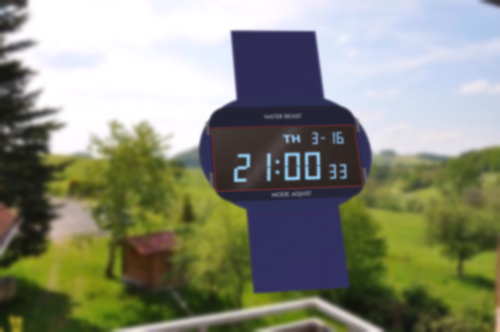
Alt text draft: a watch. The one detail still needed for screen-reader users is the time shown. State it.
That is 21:00:33
